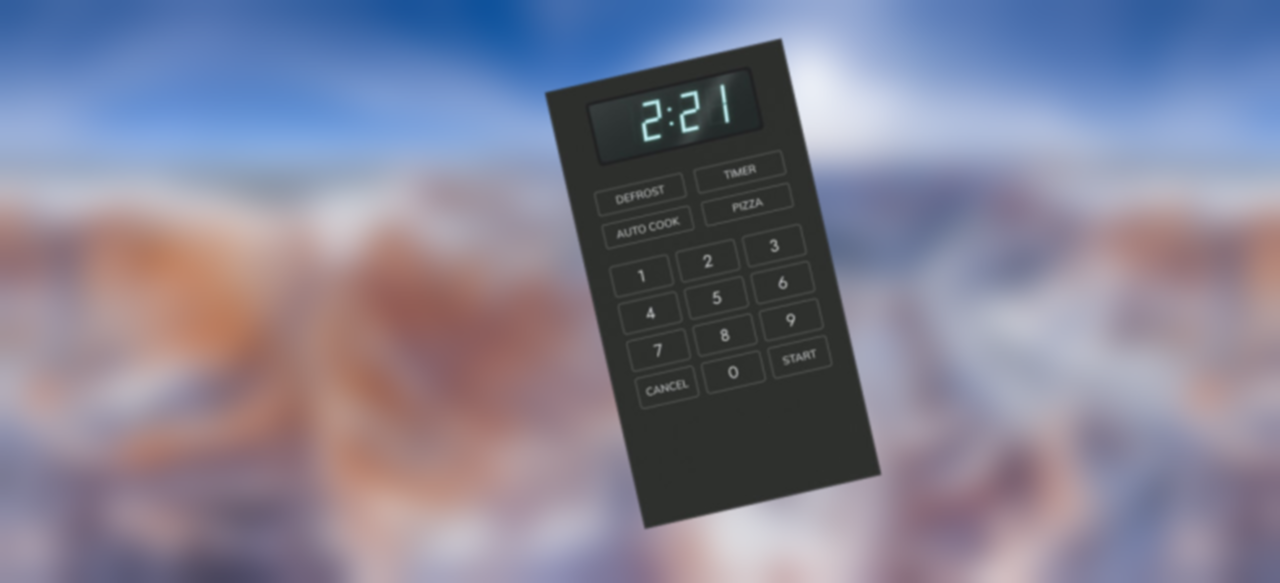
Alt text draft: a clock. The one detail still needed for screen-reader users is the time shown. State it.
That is 2:21
